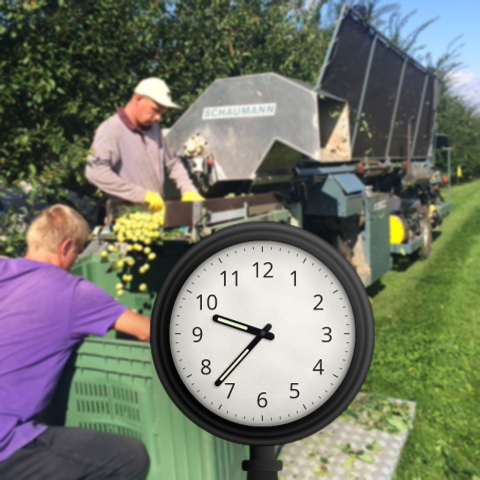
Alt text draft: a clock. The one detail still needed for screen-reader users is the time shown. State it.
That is 9:37
